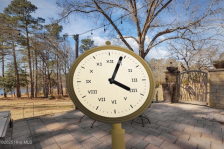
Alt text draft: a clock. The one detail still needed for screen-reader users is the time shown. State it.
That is 4:04
